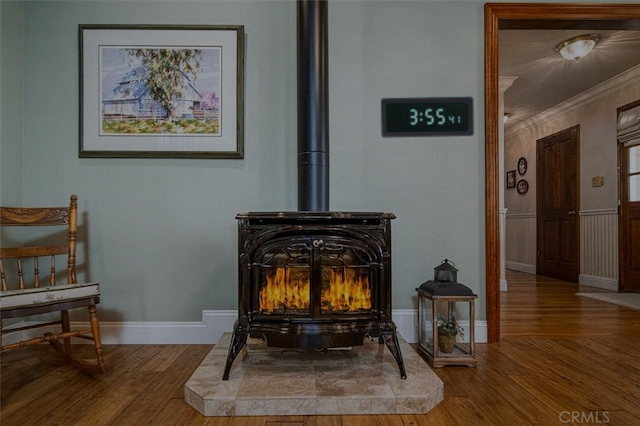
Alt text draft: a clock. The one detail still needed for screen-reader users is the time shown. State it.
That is 3:55
